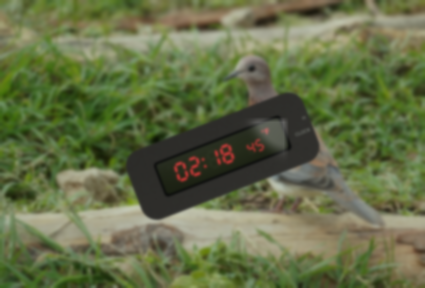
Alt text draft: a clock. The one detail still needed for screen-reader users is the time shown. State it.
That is 2:18
